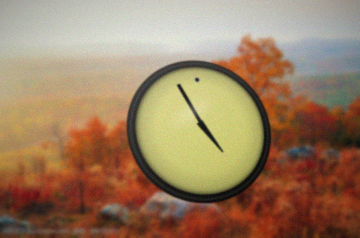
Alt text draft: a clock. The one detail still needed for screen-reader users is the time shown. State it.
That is 4:56
